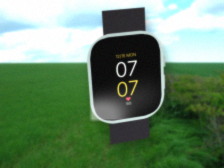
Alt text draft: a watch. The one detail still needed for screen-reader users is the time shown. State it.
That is 7:07
